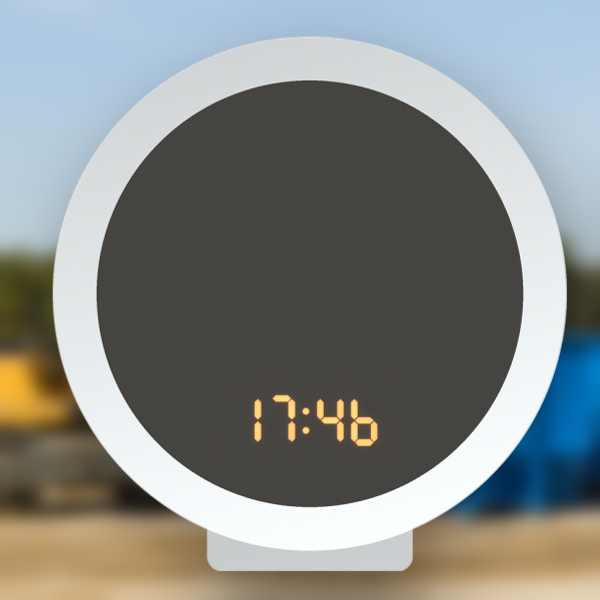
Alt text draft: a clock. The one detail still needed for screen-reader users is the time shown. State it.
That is 17:46
